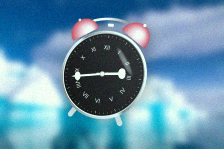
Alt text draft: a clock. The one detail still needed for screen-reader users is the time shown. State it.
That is 2:43
